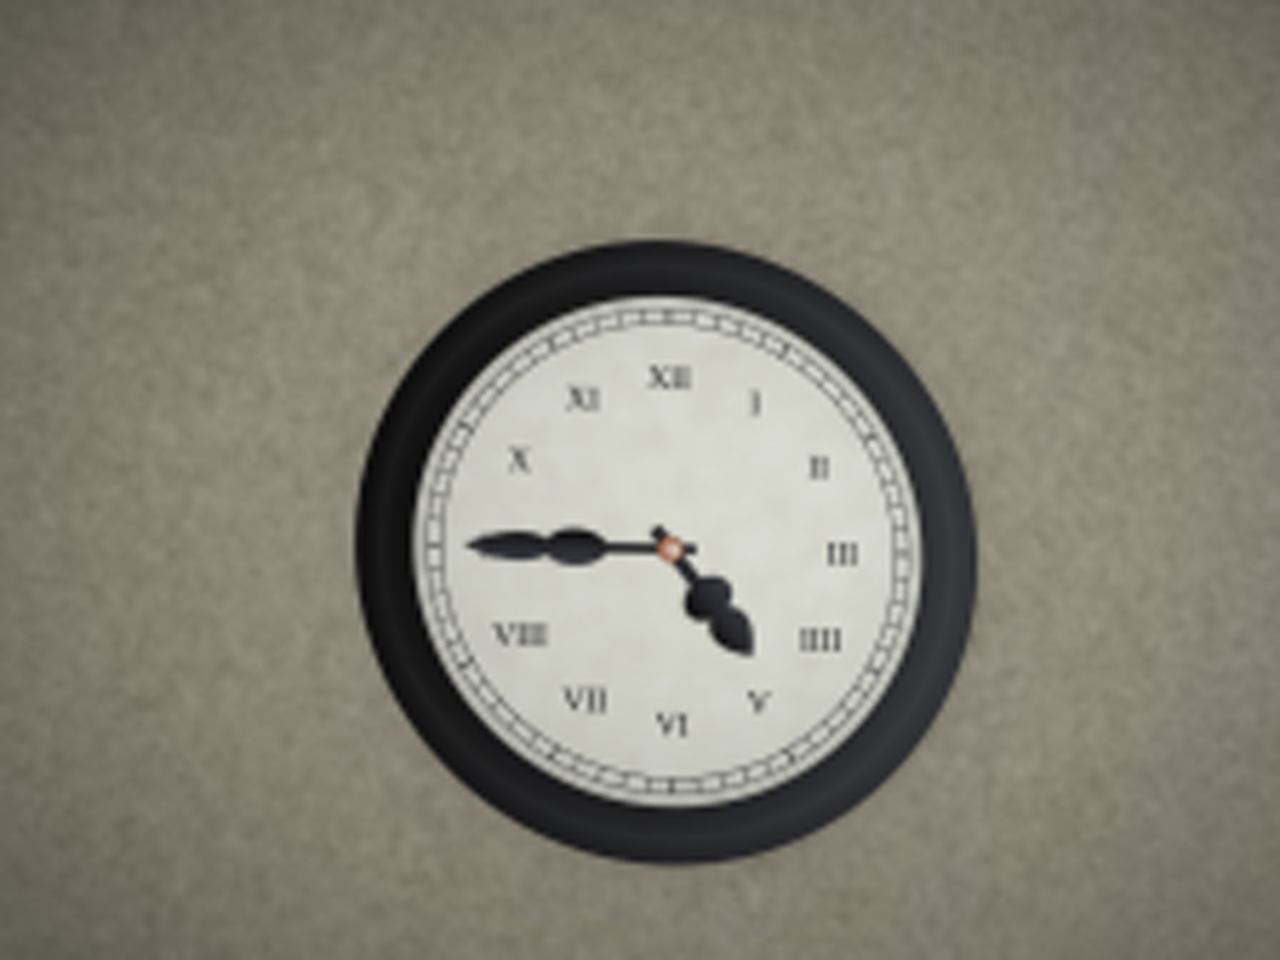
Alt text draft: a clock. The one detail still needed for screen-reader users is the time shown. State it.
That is 4:45
